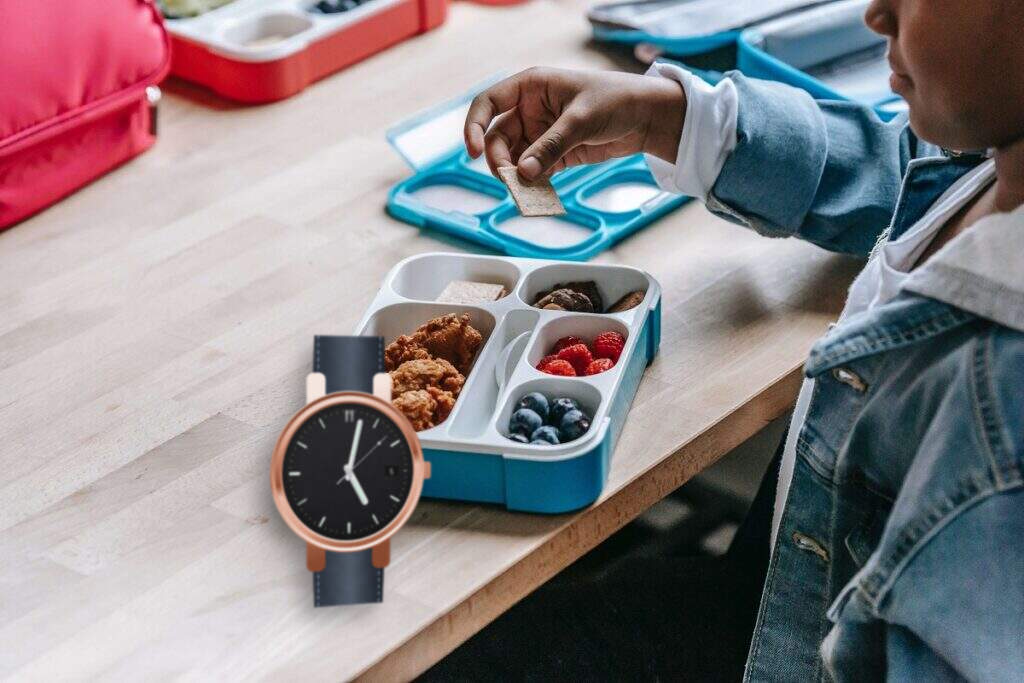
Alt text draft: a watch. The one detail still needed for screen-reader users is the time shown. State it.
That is 5:02:08
